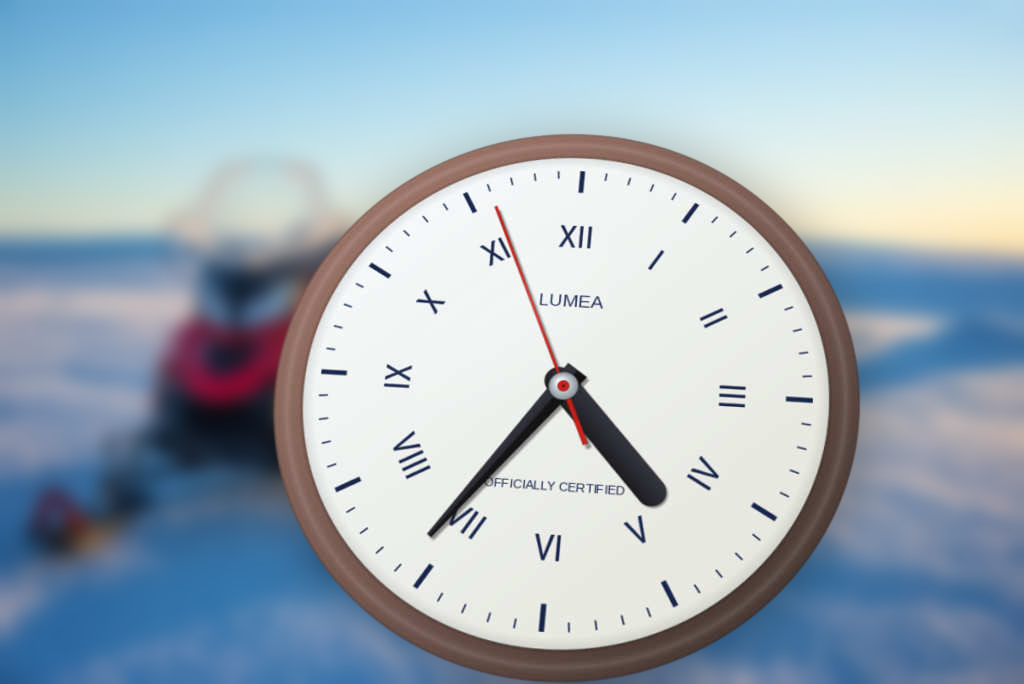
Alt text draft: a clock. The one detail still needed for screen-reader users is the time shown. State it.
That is 4:35:56
